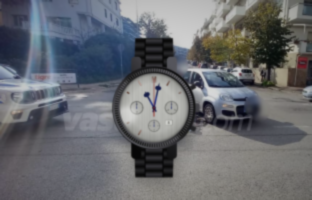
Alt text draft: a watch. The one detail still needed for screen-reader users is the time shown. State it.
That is 11:02
